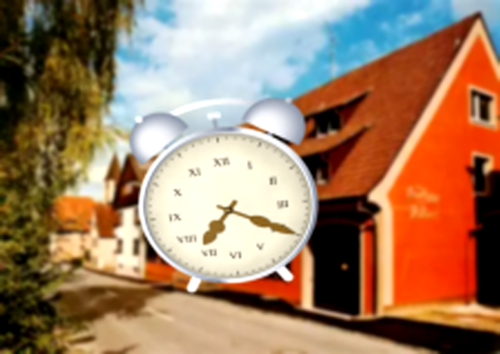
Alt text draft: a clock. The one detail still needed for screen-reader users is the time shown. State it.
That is 7:20
